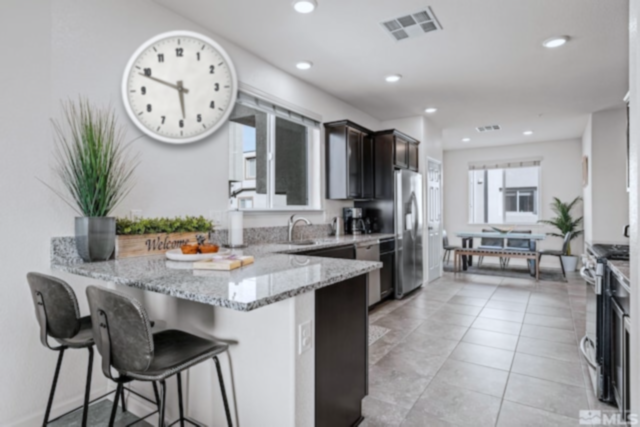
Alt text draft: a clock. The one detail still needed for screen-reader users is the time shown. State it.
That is 5:49
